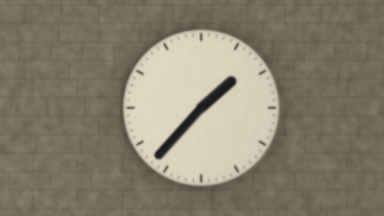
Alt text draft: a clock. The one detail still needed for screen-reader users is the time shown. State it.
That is 1:37
